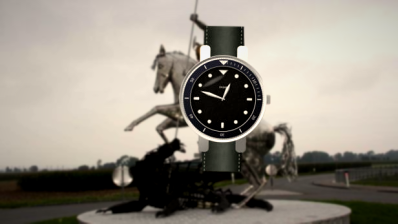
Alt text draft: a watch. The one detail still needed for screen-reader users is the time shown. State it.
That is 12:48
